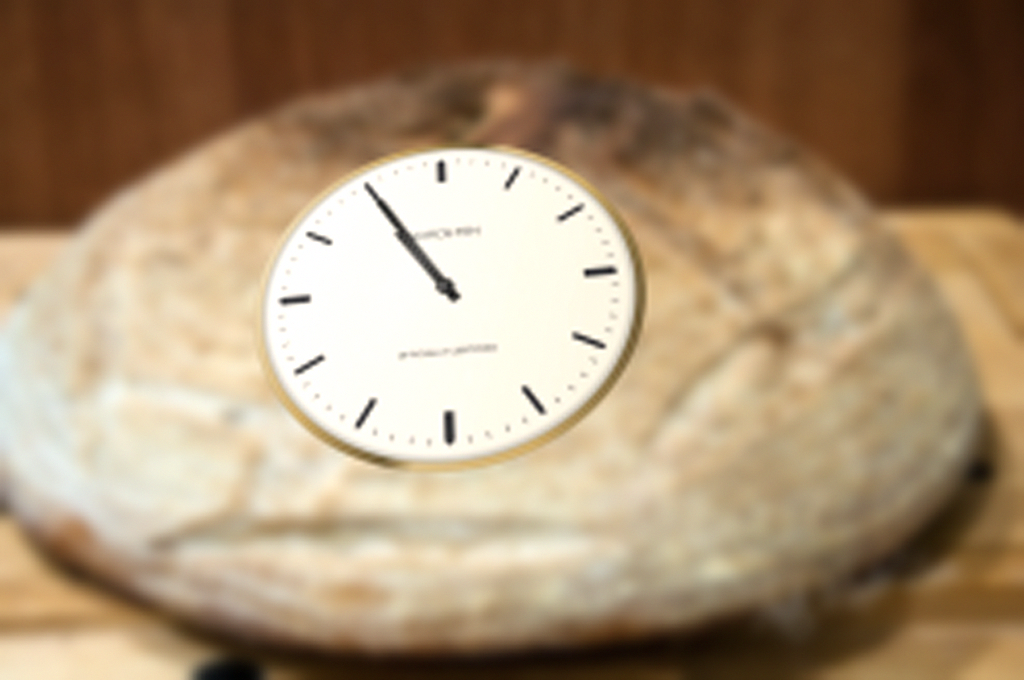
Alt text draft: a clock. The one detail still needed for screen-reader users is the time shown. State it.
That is 10:55
